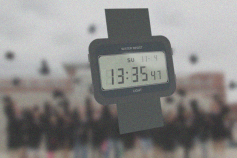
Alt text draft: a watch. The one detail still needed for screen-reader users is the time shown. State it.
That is 13:35:47
